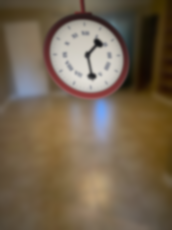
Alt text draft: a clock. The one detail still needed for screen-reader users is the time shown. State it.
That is 1:29
